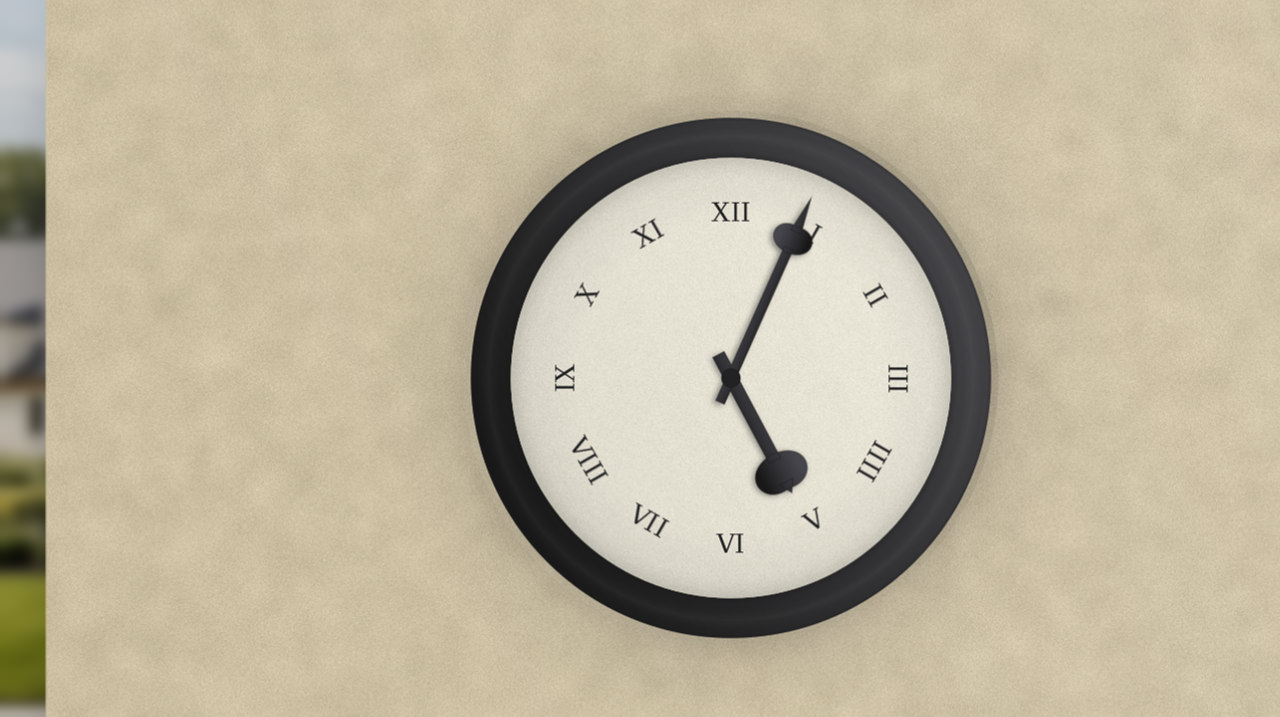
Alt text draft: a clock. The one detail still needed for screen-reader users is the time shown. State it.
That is 5:04
